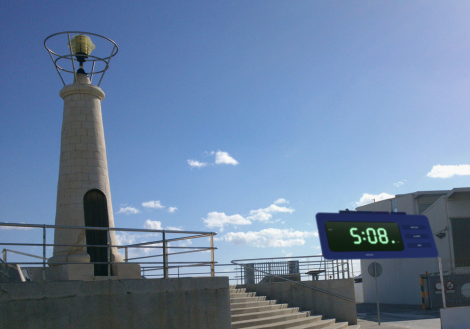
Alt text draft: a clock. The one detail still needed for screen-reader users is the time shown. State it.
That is 5:08
